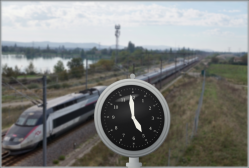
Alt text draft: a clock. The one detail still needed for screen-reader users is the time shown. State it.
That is 4:59
